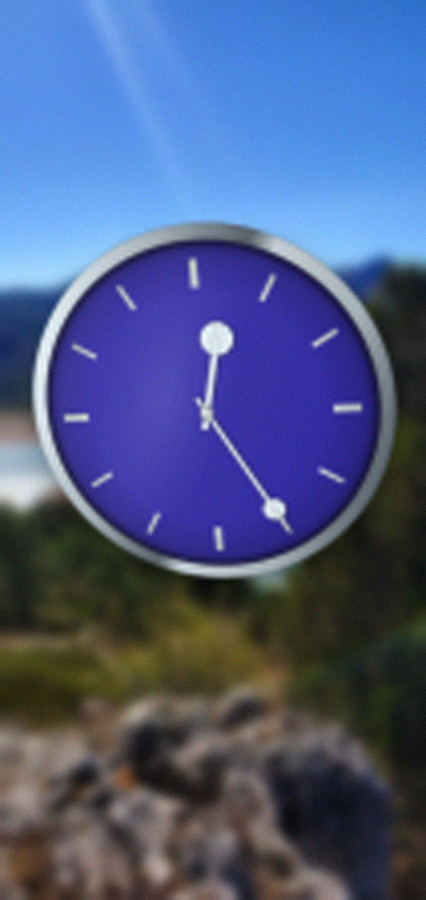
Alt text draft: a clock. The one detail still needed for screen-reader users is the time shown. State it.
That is 12:25
